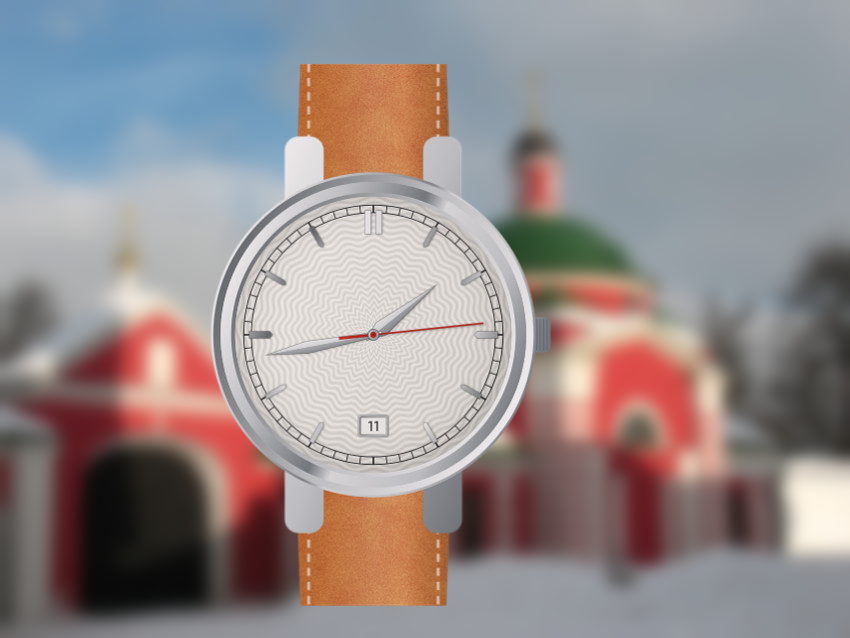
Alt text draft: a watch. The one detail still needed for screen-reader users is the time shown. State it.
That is 1:43:14
